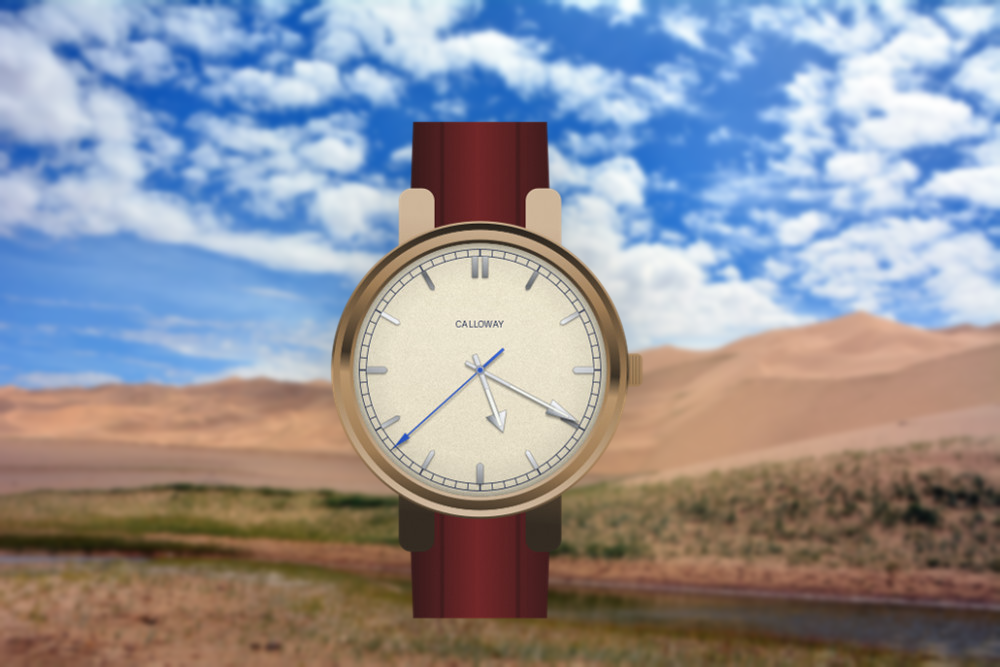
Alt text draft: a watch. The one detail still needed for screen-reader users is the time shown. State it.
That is 5:19:38
